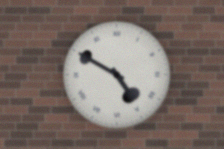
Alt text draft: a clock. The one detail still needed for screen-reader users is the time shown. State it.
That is 4:50
